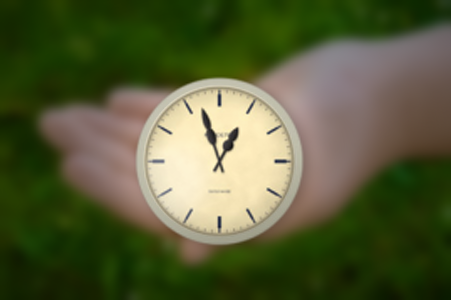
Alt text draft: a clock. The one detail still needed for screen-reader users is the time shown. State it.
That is 12:57
